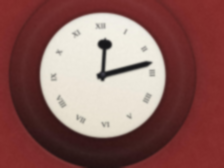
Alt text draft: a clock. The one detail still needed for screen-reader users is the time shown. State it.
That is 12:13
